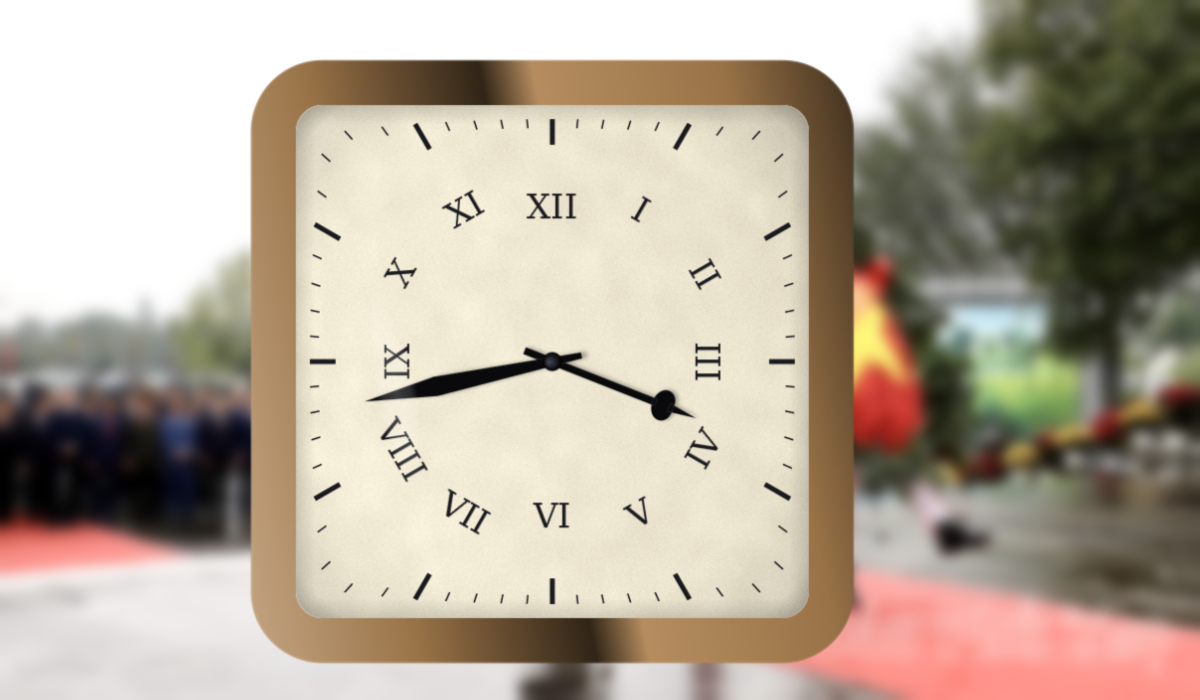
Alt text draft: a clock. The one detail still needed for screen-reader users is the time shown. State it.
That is 3:43
